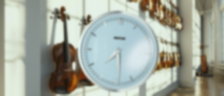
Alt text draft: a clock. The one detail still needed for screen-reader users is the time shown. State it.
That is 7:29
